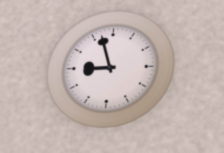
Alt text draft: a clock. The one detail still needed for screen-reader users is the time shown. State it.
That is 8:57
